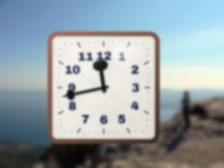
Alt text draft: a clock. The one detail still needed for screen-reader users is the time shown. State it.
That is 11:43
